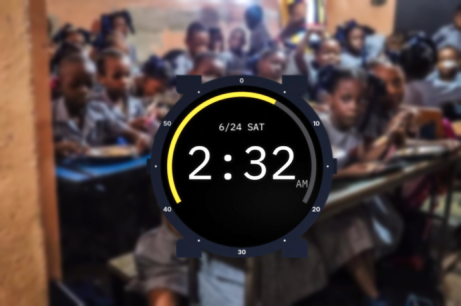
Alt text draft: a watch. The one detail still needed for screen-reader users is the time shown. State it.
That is 2:32
